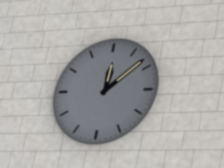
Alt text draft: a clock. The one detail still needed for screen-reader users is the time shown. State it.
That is 12:08
